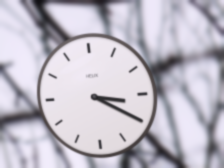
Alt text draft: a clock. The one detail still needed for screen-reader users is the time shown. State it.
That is 3:20
